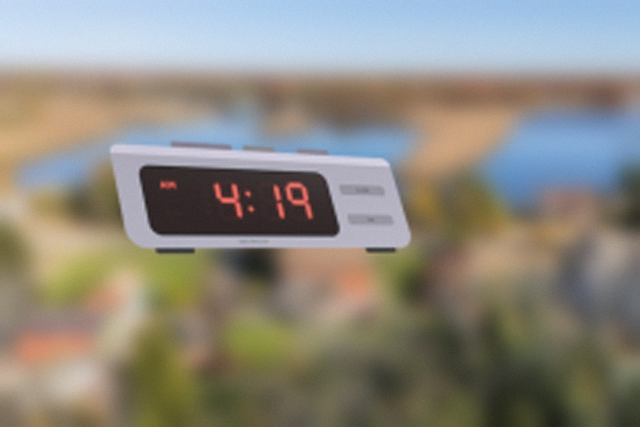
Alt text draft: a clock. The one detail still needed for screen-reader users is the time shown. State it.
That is 4:19
